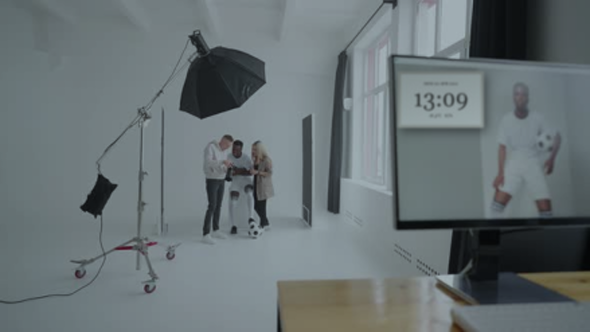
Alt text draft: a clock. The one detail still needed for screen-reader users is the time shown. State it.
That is 13:09
